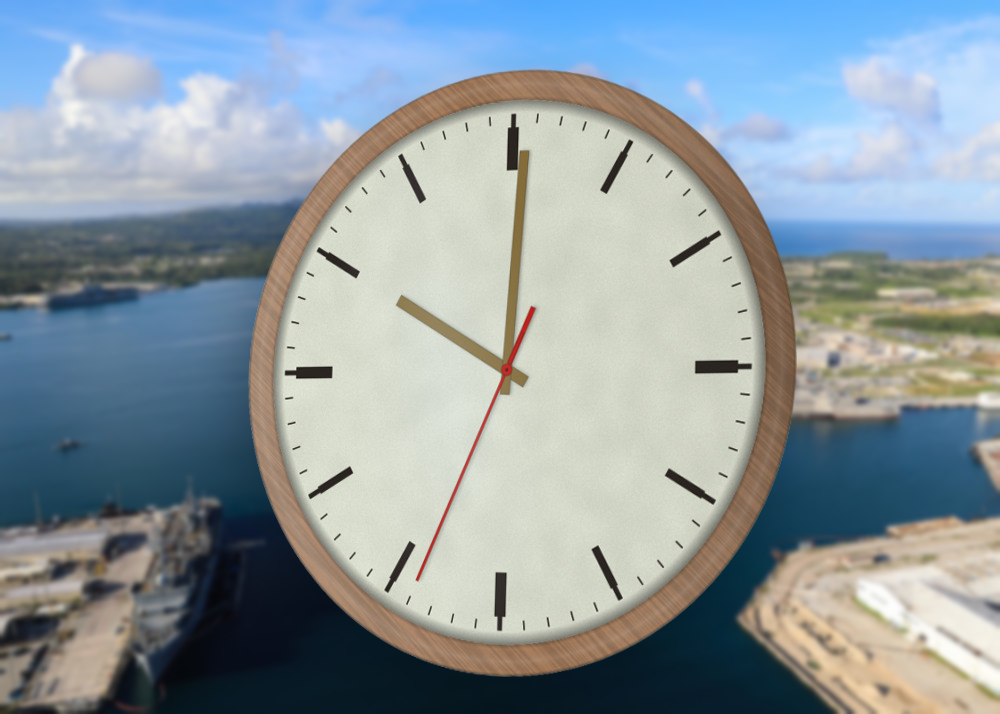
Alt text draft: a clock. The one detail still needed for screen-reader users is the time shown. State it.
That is 10:00:34
